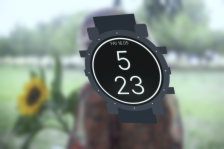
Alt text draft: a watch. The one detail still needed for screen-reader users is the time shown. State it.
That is 5:23
